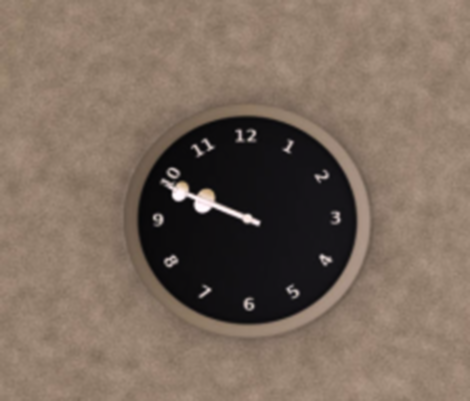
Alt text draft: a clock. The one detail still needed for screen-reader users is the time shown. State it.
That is 9:49
